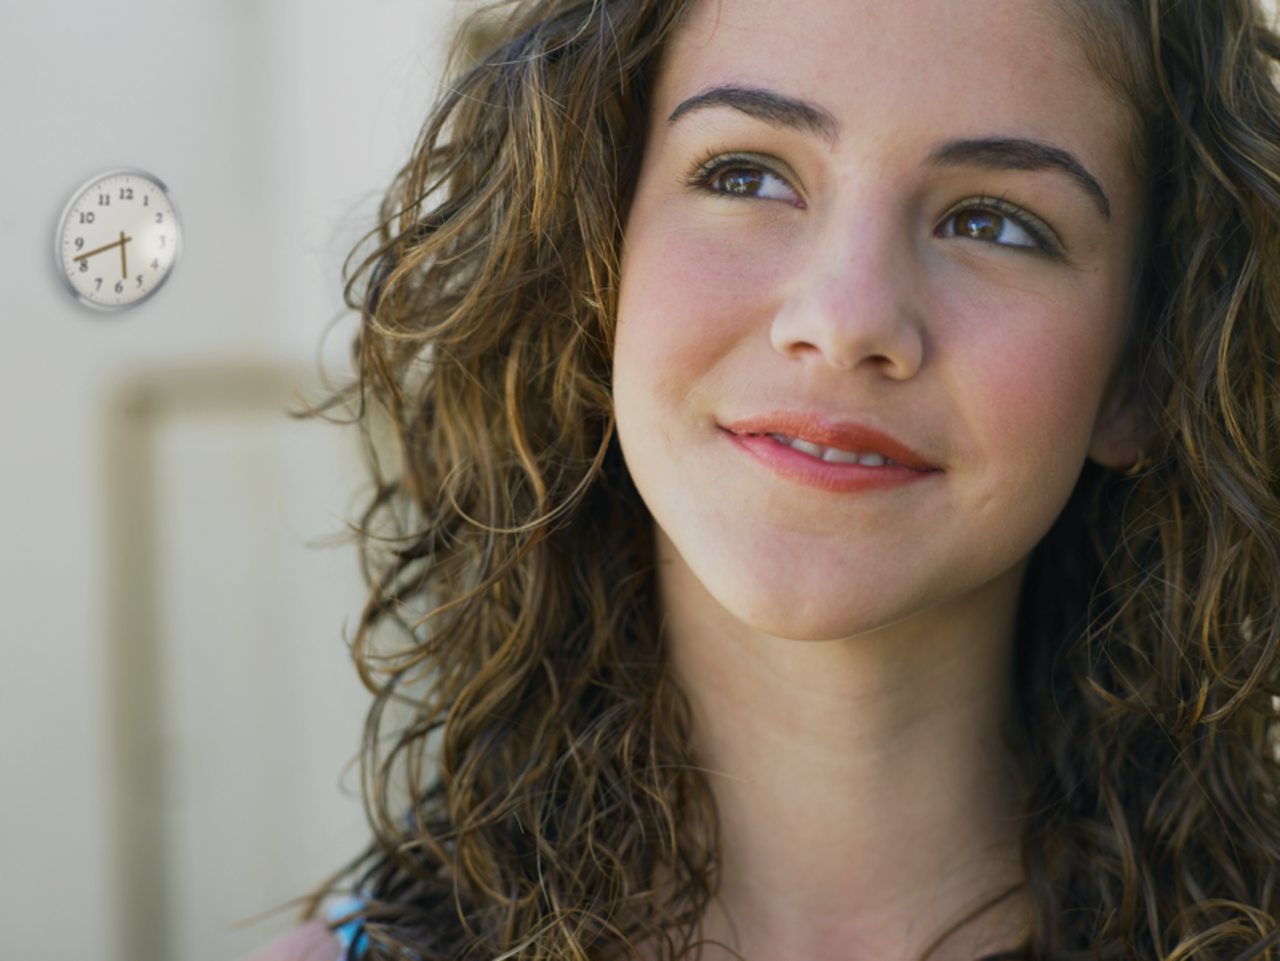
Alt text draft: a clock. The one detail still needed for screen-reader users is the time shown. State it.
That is 5:42
